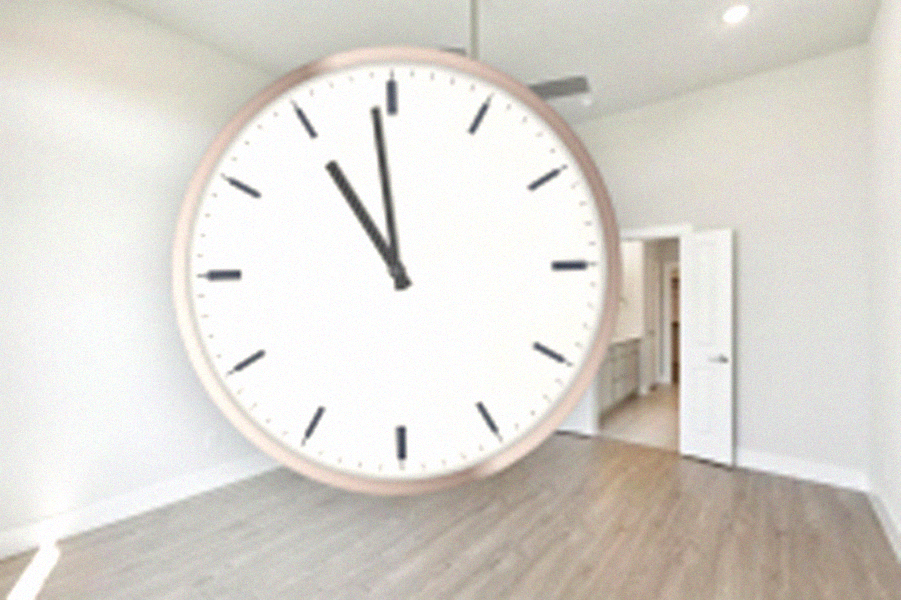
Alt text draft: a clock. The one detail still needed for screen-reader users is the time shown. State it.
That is 10:59
